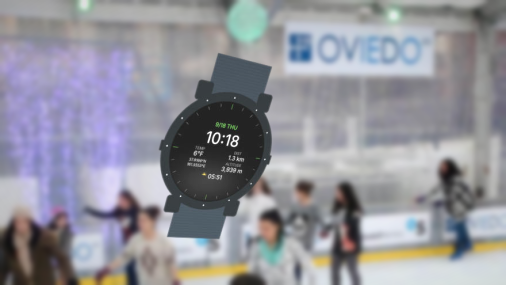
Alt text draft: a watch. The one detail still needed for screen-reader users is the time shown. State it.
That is 10:18
